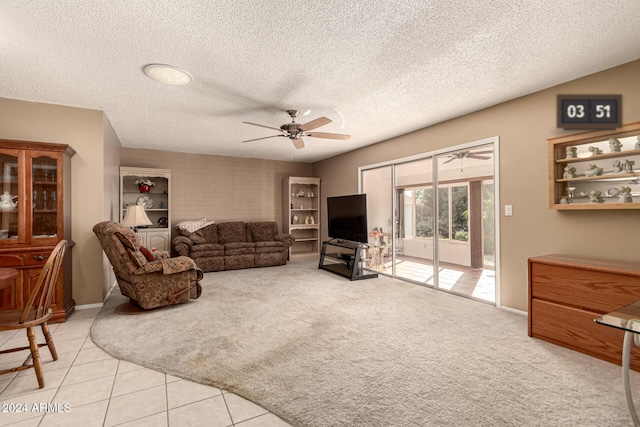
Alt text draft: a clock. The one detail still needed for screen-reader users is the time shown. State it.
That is 3:51
